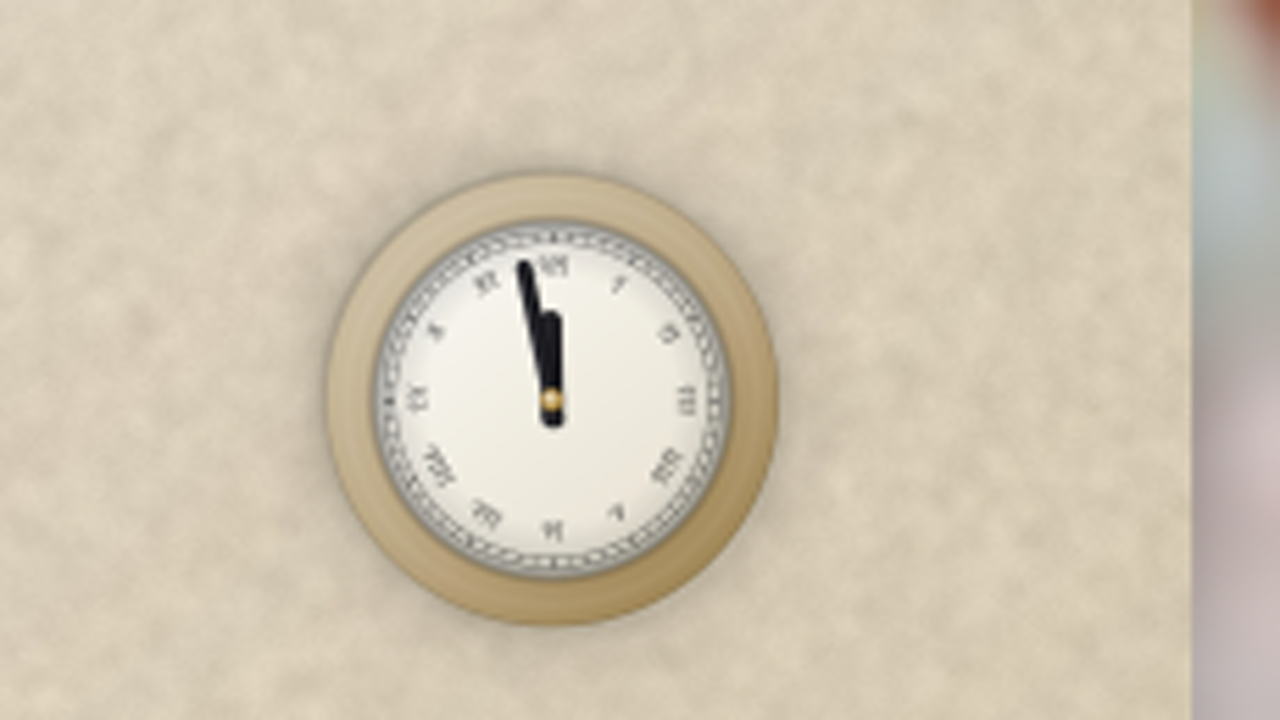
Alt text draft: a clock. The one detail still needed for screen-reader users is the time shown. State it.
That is 11:58
